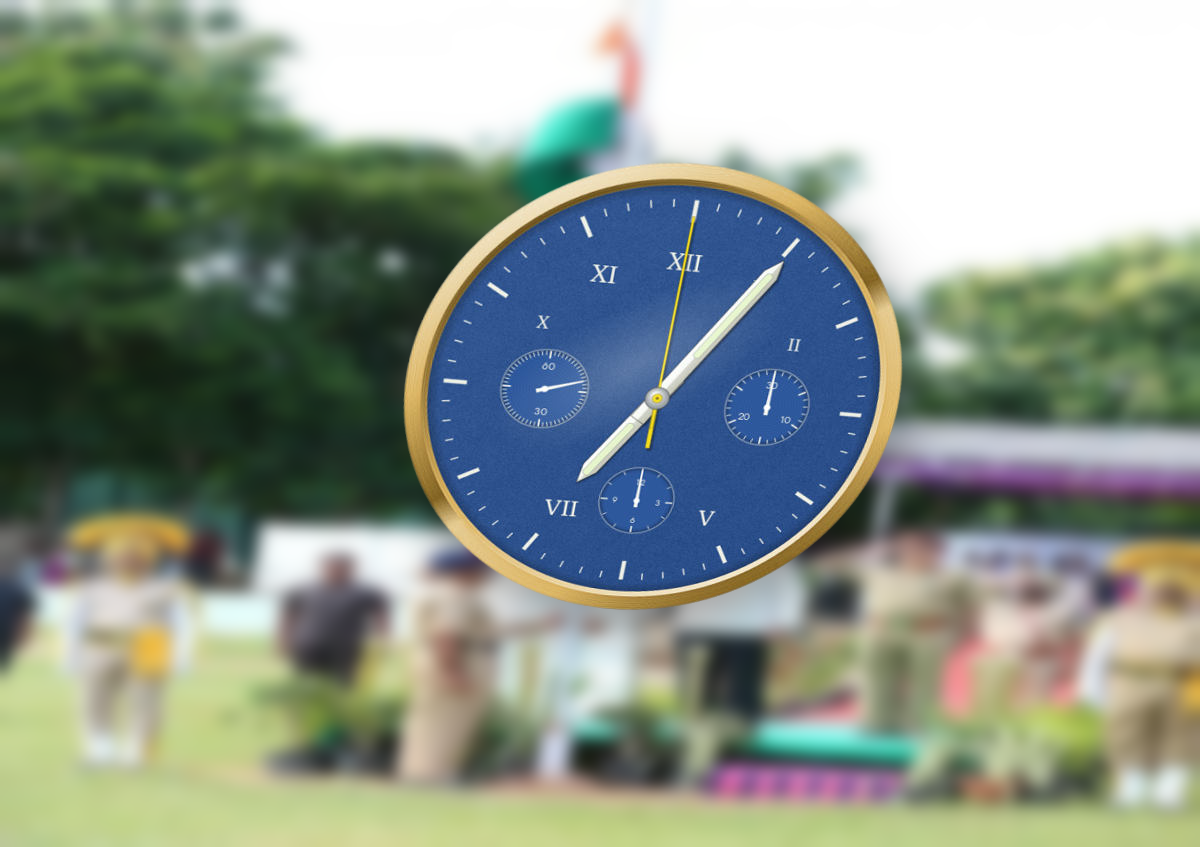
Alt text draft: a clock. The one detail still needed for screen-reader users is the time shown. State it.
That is 7:05:12
